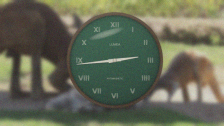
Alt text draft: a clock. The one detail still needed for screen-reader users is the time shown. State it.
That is 2:44
